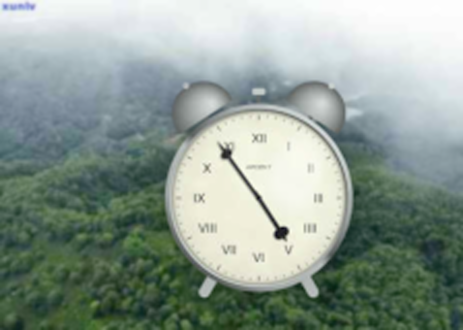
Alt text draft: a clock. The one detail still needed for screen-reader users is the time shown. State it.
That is 4:54
